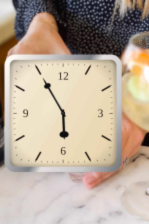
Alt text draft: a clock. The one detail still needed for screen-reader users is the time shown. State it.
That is 5:55
